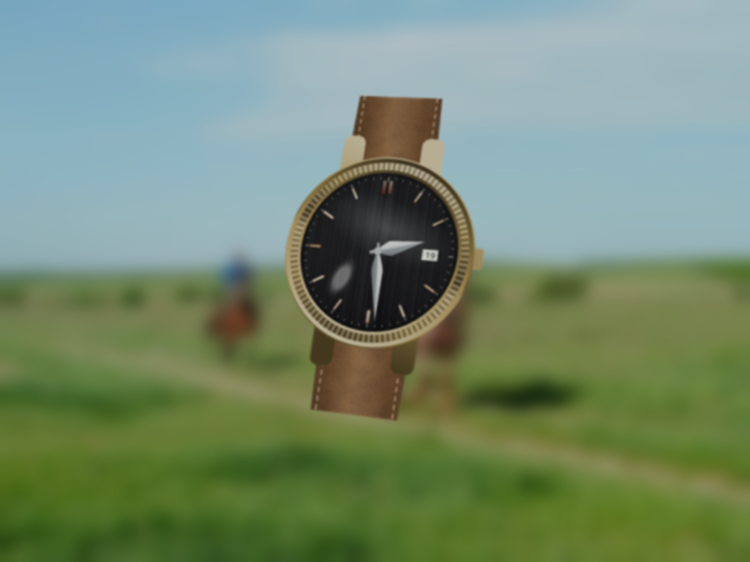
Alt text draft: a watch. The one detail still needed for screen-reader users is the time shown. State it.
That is 2:29
